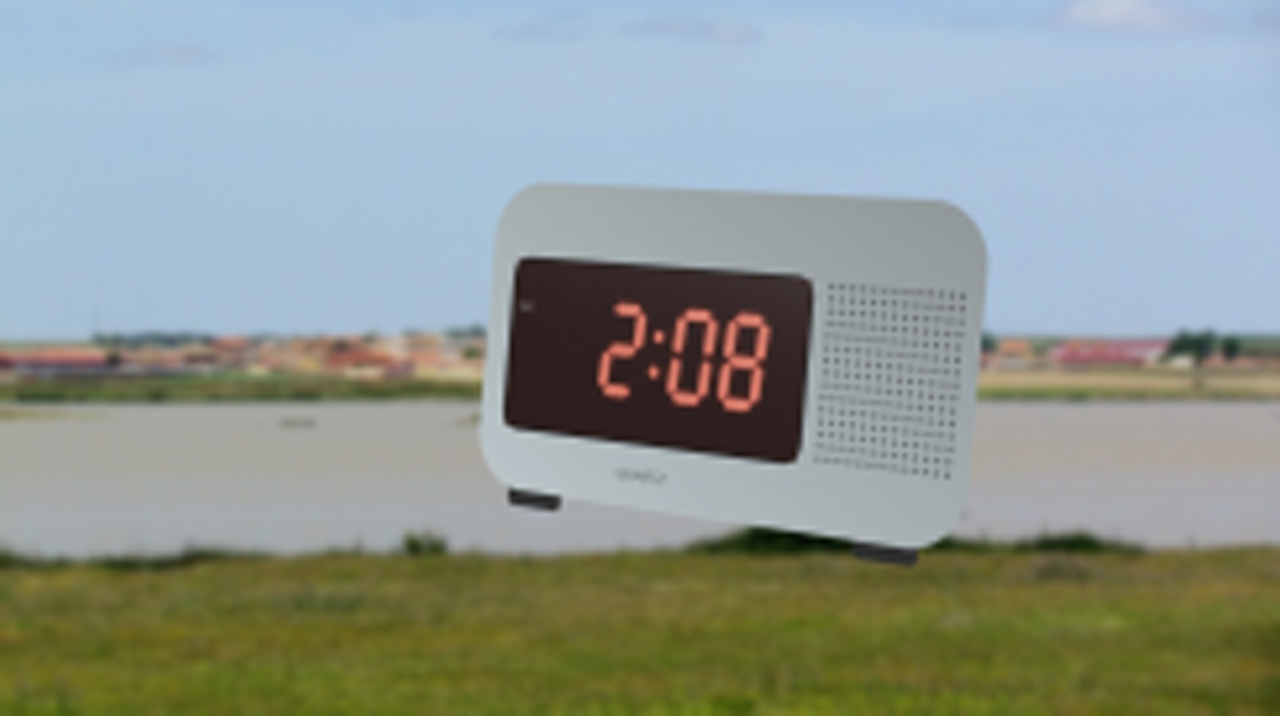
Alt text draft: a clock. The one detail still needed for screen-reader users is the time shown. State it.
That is 2:08
